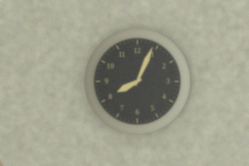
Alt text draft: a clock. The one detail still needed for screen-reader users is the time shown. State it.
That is 8:04
